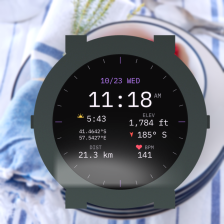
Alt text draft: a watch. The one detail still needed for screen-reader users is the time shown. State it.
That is 11:18
